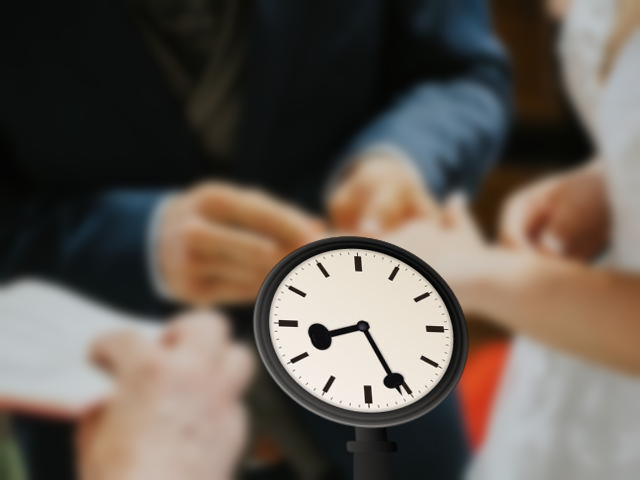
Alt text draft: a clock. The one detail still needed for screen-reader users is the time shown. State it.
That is 8:26
